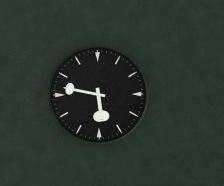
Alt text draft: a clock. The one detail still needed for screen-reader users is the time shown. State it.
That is 5:47
